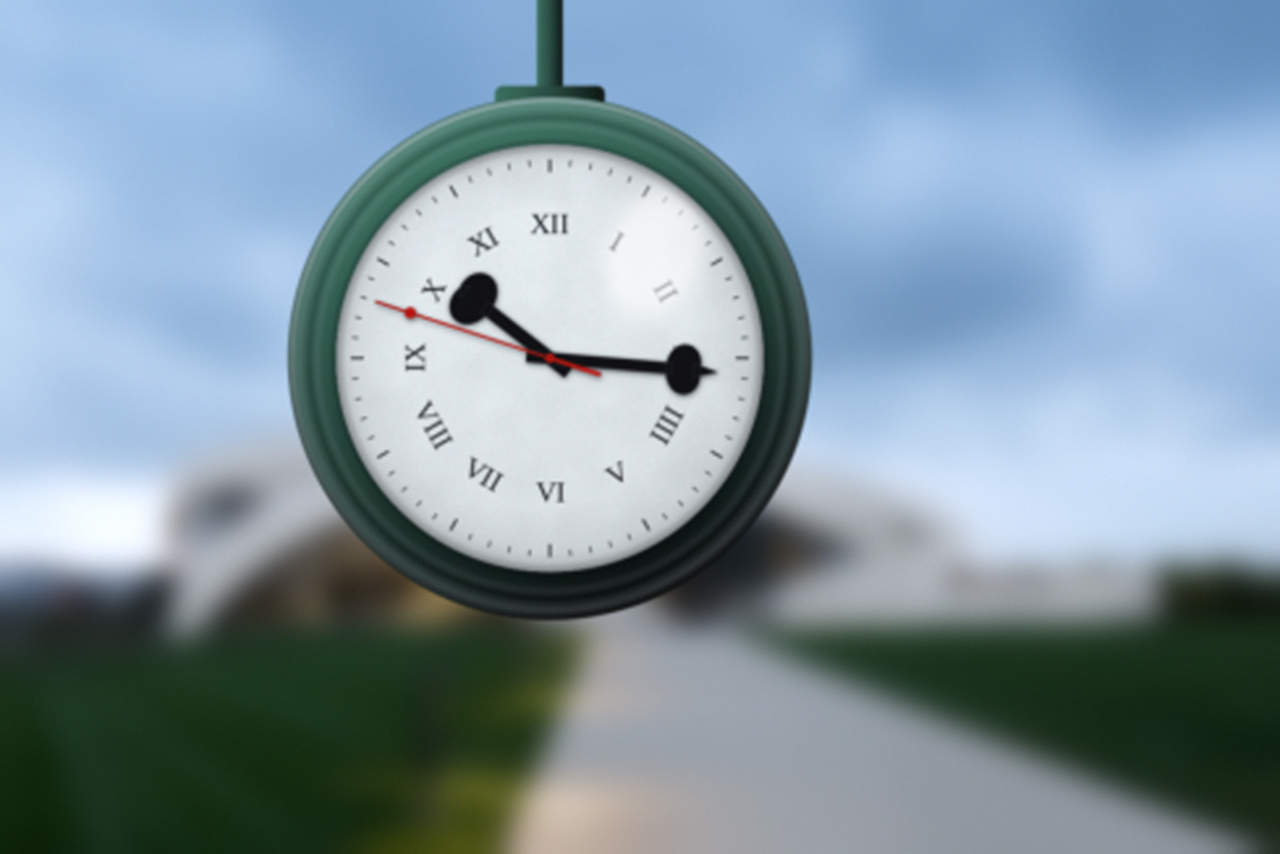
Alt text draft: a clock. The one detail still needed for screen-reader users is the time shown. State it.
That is 10:15:48
